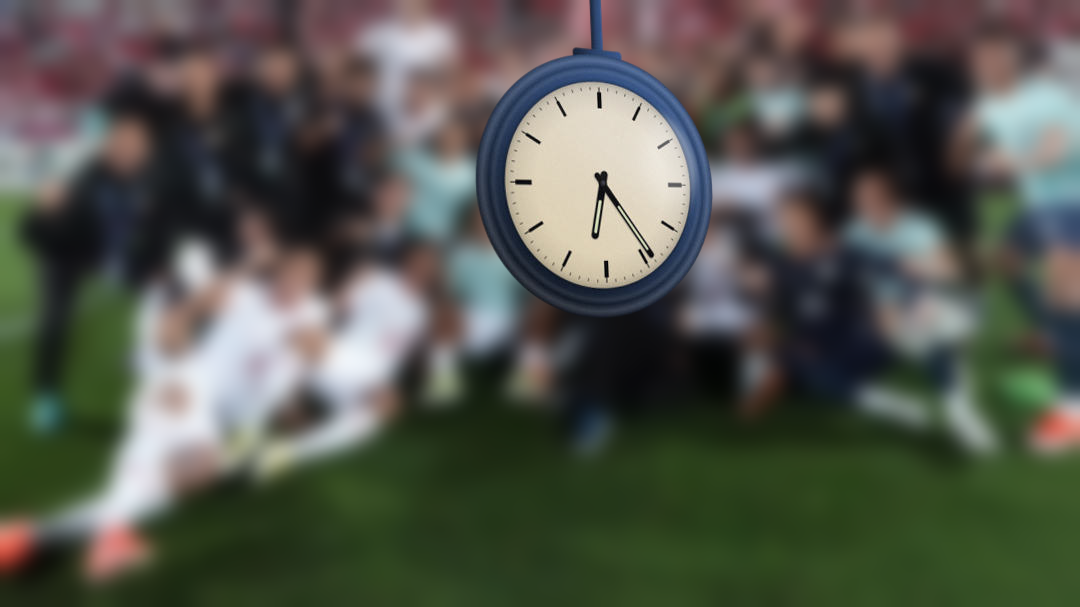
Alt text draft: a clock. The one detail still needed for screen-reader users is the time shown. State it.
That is 6:24
